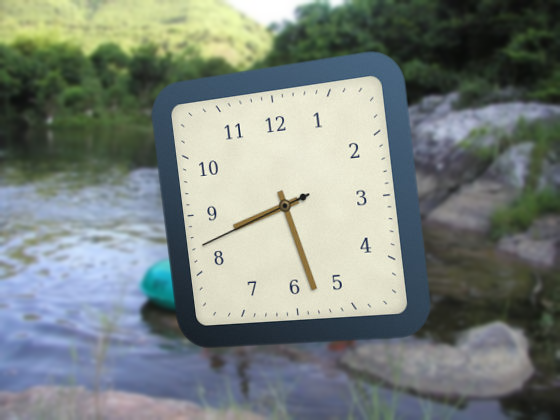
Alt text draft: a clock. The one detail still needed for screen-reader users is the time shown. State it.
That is 8:27:42
